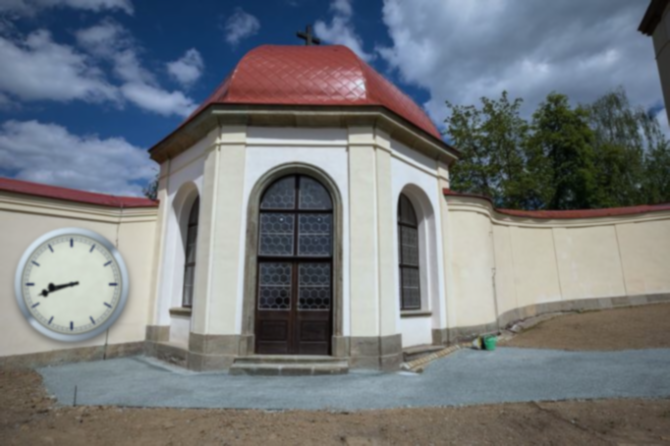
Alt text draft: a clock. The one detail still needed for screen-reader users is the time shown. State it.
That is 8:42
